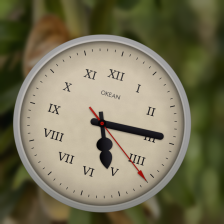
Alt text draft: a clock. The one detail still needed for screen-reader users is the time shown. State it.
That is 5:14:21
